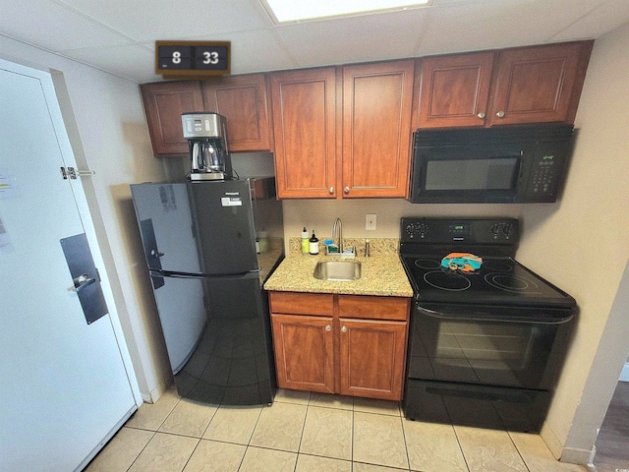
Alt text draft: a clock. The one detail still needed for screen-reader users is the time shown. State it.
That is 8:33
